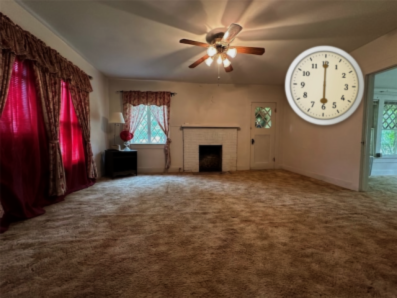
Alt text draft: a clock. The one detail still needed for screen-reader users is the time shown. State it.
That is 6:00
